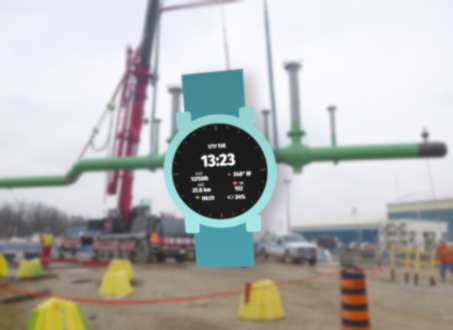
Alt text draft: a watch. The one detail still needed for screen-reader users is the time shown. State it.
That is 13:23
